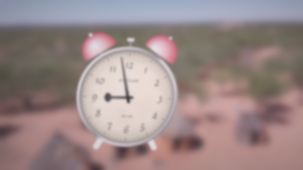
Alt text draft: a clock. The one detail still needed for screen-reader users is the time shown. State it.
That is 8:58
